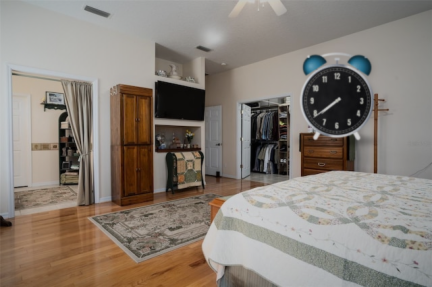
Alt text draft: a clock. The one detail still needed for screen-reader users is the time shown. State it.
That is 7:39
